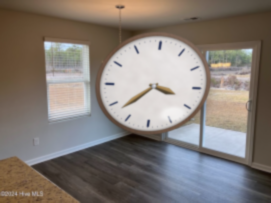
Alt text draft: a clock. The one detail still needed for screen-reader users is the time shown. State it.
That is 3:38
